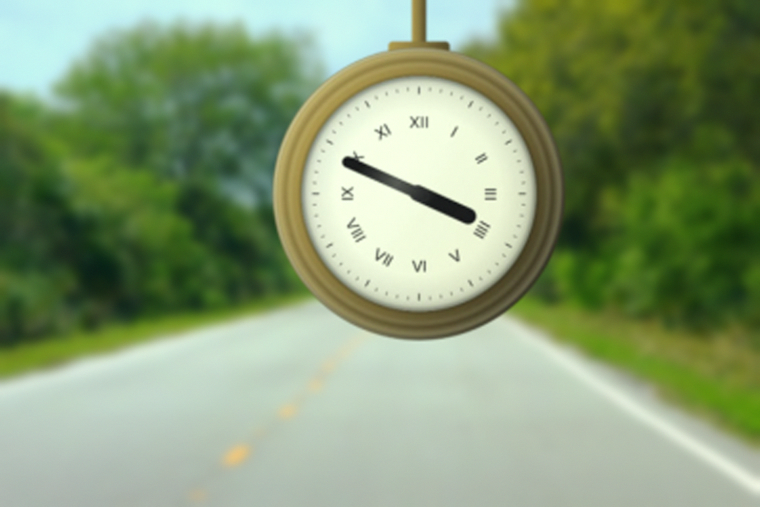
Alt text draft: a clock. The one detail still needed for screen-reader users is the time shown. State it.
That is 3:49
